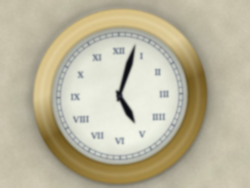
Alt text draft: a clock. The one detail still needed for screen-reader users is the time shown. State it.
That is 5:03
